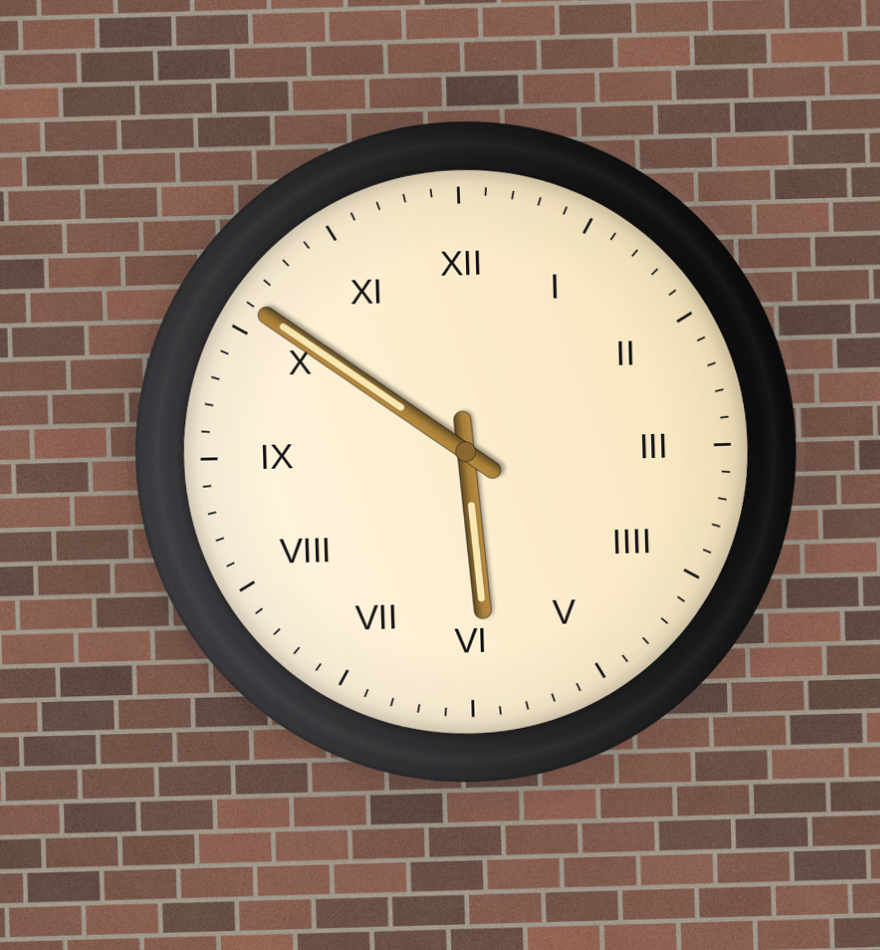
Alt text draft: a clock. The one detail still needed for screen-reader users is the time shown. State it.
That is 5:51
